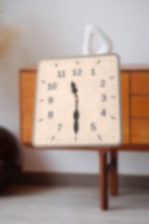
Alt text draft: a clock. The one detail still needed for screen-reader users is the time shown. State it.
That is 11:30
